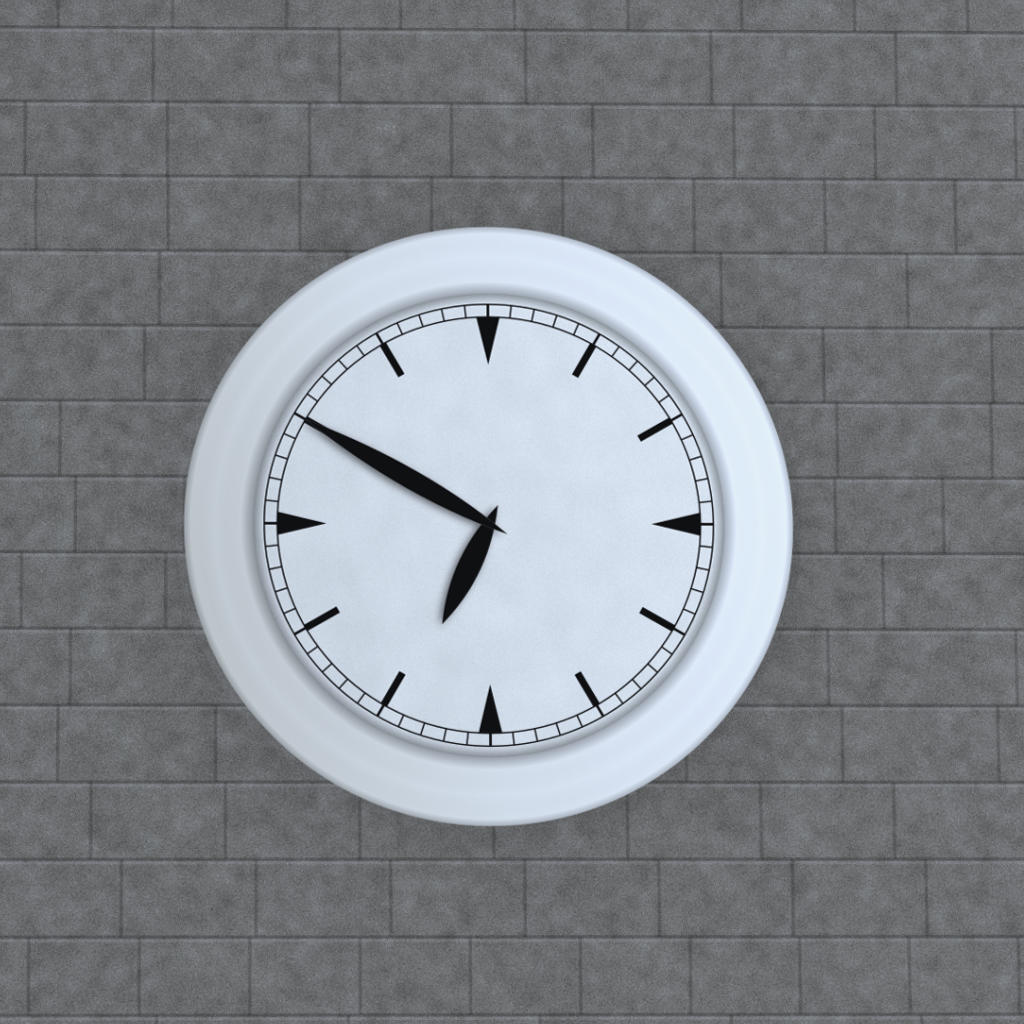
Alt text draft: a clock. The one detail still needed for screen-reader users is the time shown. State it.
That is 6:50
